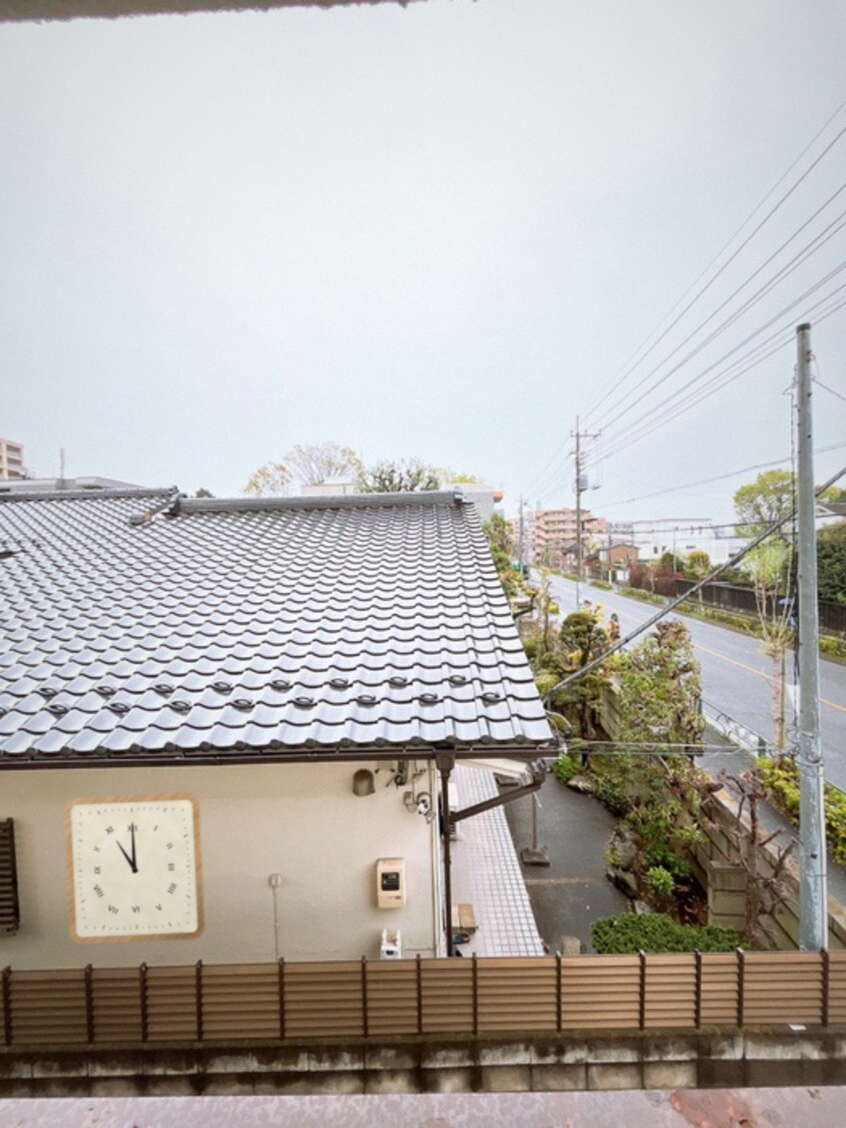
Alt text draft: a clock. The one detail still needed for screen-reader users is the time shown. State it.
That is 11:00
